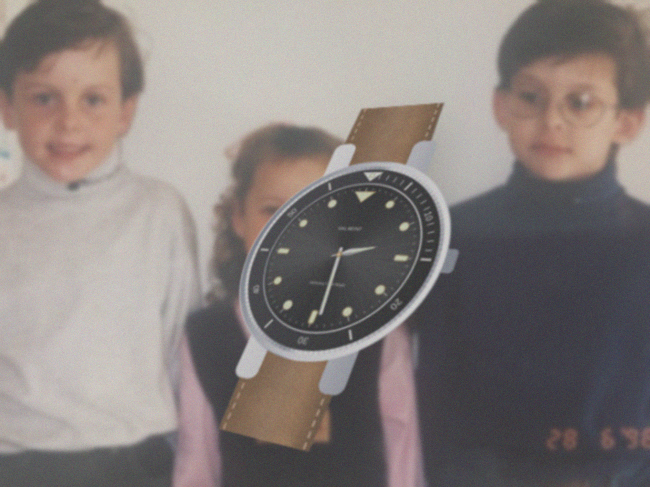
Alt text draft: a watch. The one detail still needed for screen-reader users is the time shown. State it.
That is 2:29
